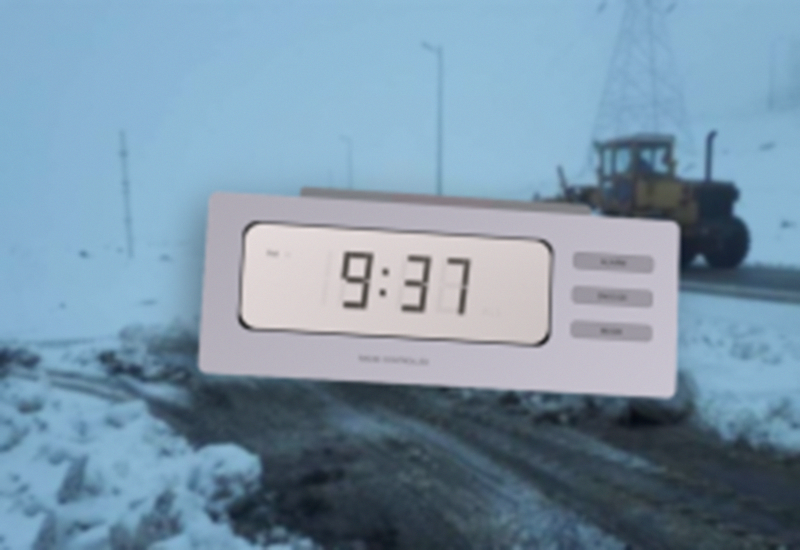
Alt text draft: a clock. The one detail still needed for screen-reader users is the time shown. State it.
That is 9:37
